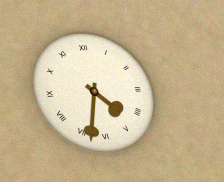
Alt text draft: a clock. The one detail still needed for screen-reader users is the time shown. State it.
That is 4:33
